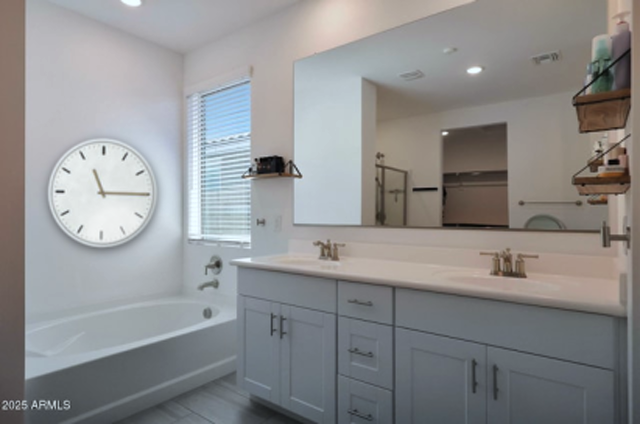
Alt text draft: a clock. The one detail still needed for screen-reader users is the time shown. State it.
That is 11:15
